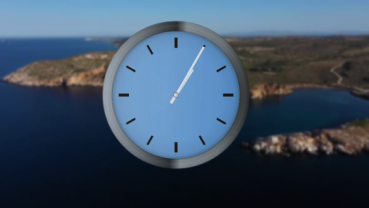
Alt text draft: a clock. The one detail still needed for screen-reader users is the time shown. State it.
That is 1:05
